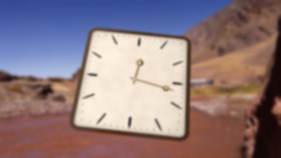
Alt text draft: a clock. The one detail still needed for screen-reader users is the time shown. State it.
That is 12:17
